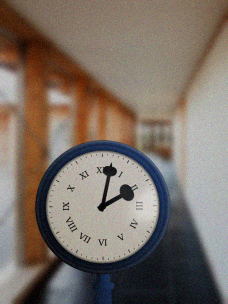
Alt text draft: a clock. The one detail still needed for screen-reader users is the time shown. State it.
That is 2:02
